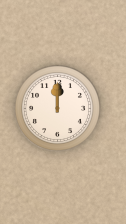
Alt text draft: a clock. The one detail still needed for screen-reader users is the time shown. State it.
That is 12:00
